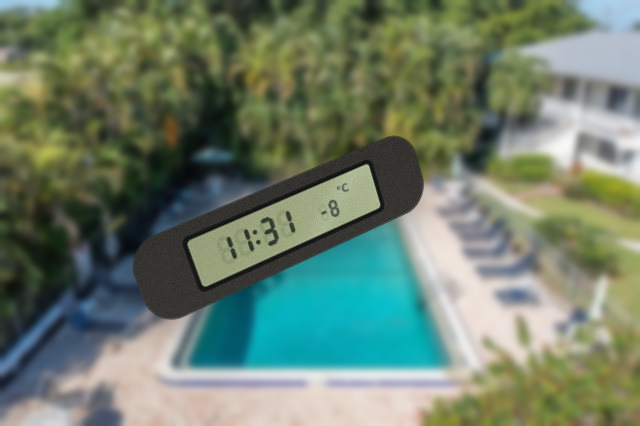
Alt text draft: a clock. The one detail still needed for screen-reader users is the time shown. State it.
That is 11:31
